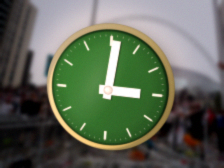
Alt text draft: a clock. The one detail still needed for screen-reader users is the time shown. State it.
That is 3:01
